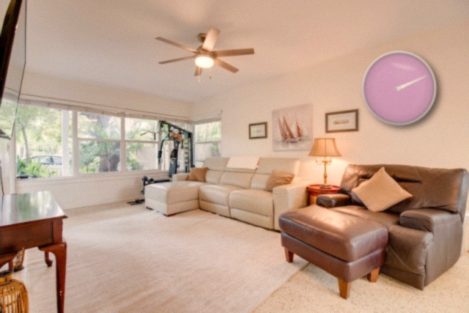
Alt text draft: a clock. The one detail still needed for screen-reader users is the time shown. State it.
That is 2:11
